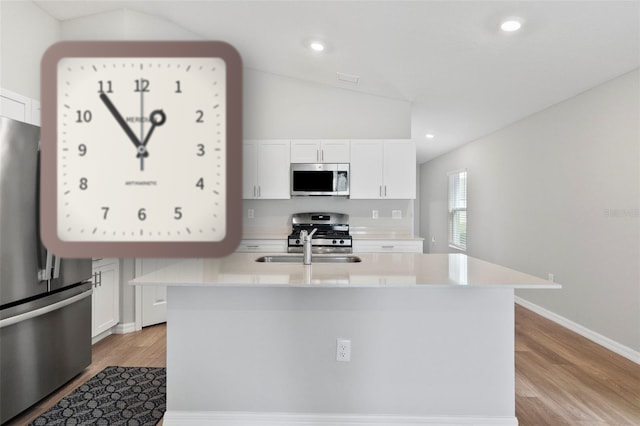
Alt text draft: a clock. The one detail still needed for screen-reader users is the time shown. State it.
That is 12:54:00
